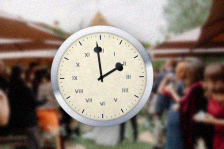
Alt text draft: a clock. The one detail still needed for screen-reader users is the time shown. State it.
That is 1:59
